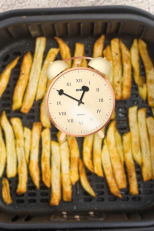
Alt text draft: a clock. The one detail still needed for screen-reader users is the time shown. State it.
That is 12:50
